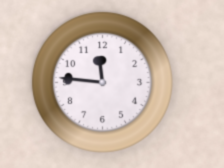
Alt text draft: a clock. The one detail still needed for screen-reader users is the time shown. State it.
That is 11:46
